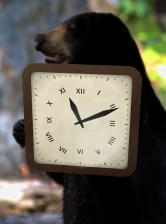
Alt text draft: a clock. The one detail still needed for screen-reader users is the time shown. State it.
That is 11:11
